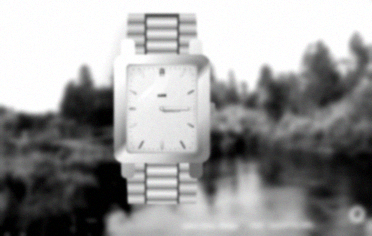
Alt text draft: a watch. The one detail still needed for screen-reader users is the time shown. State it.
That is 3:15
